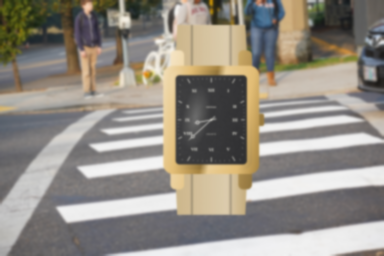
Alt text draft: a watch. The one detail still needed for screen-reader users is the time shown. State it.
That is 8:38
